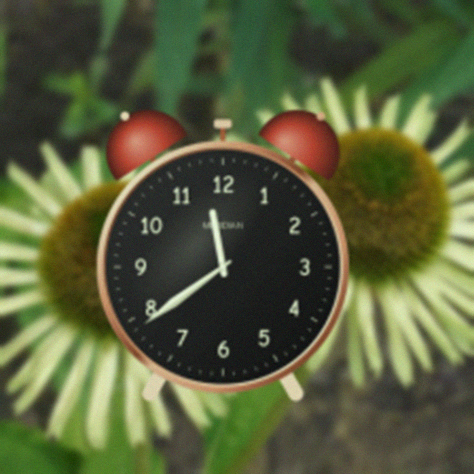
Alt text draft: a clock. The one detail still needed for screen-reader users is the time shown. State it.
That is 11:39
